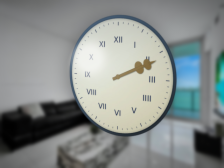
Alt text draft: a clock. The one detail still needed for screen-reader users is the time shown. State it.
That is 2:11
